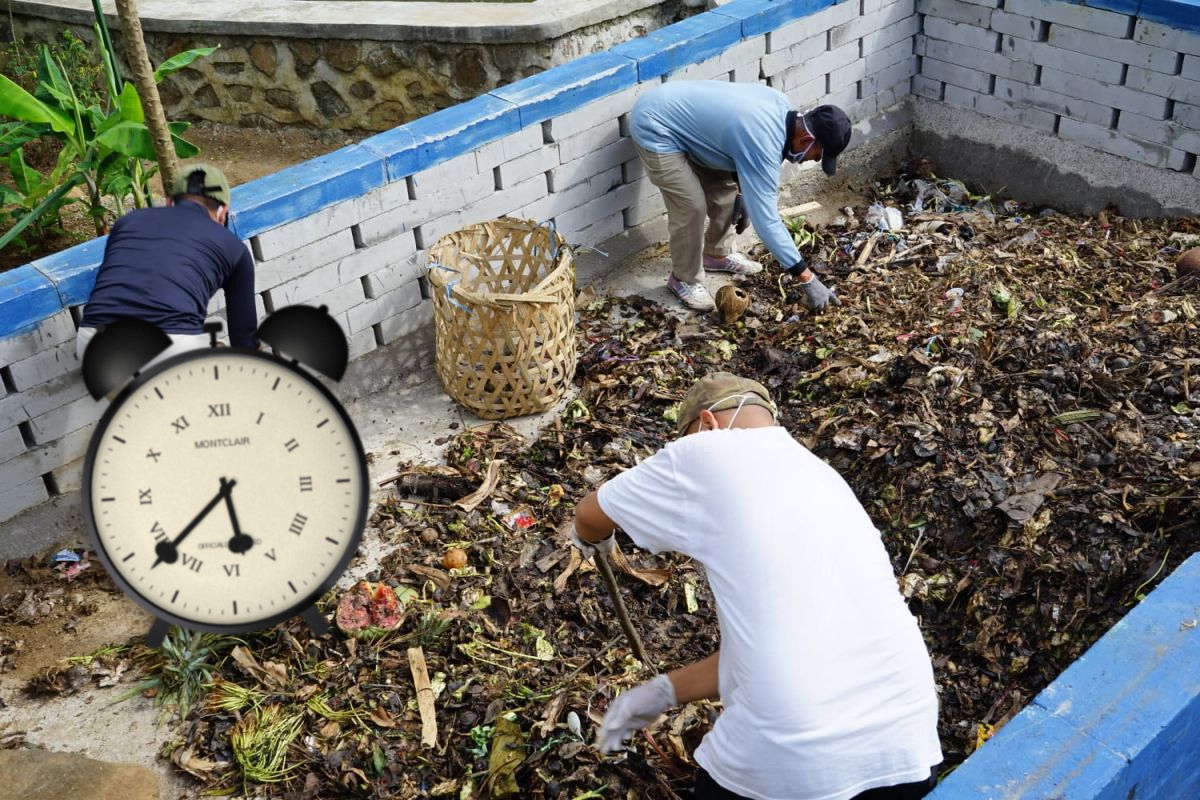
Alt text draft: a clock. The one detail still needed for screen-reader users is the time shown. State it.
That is 5:38
